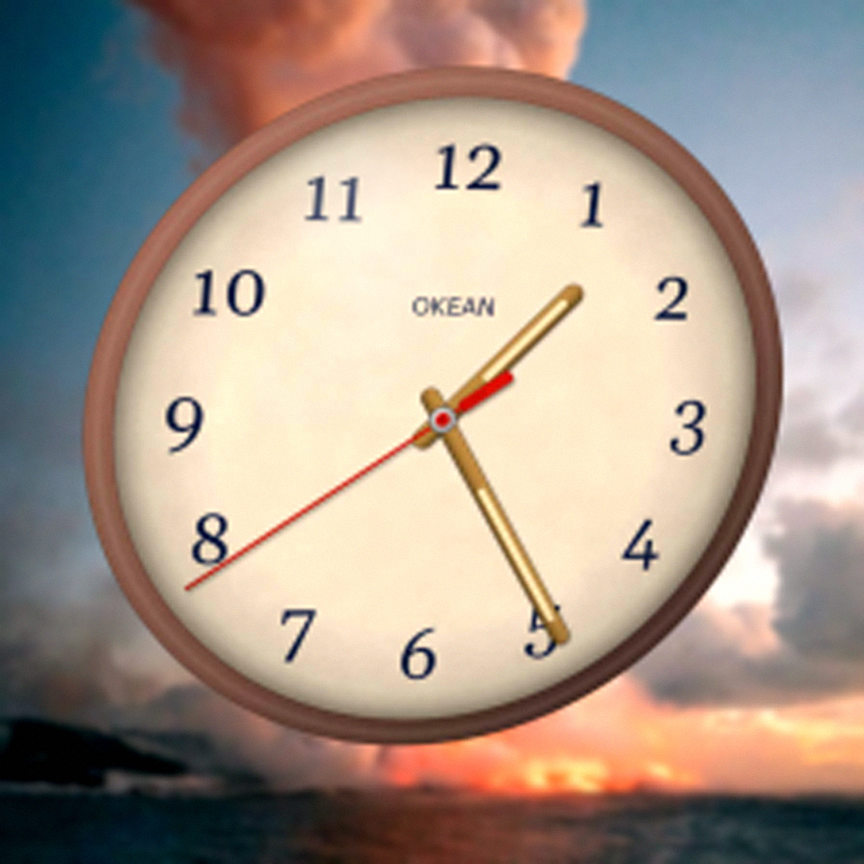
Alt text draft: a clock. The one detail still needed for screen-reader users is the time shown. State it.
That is 1:24:39
